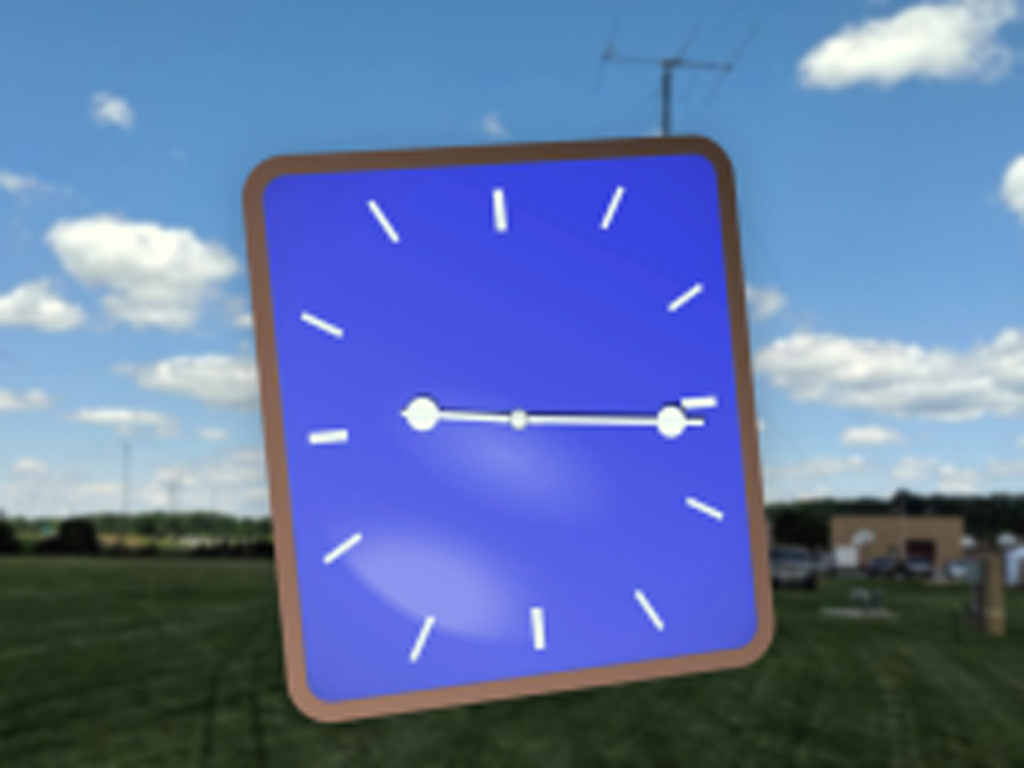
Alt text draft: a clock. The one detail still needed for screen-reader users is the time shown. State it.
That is 9:16
